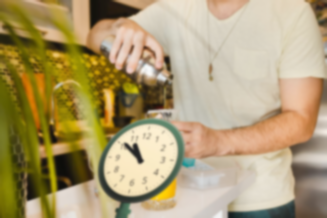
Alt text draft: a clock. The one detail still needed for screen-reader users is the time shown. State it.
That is 10:51
